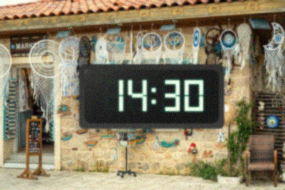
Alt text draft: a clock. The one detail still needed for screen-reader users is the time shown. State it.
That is 14:30
